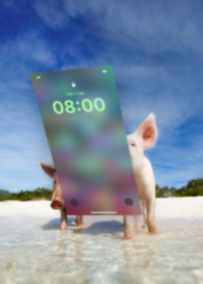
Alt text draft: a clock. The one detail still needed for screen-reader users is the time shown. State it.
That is 8:00
